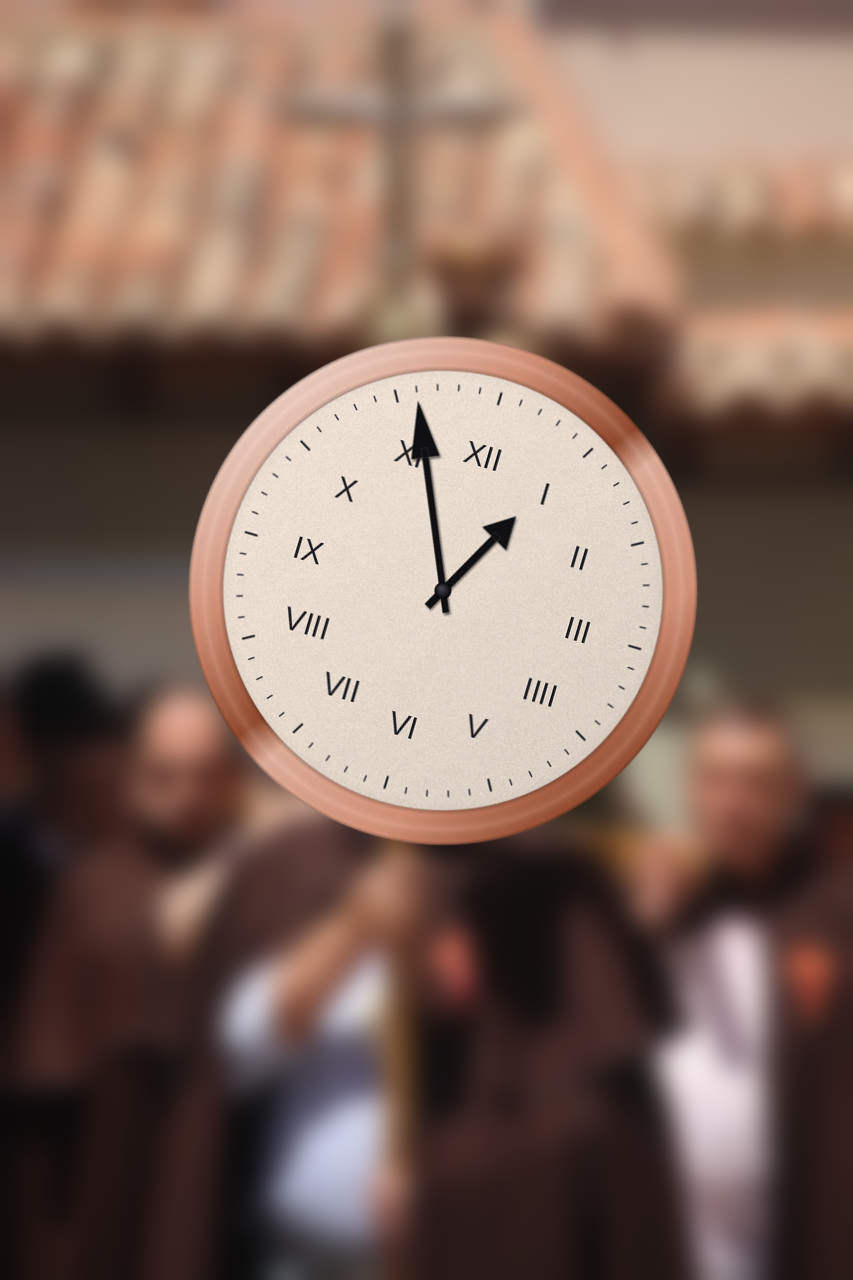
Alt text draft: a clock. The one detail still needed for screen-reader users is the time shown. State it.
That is 12:56
